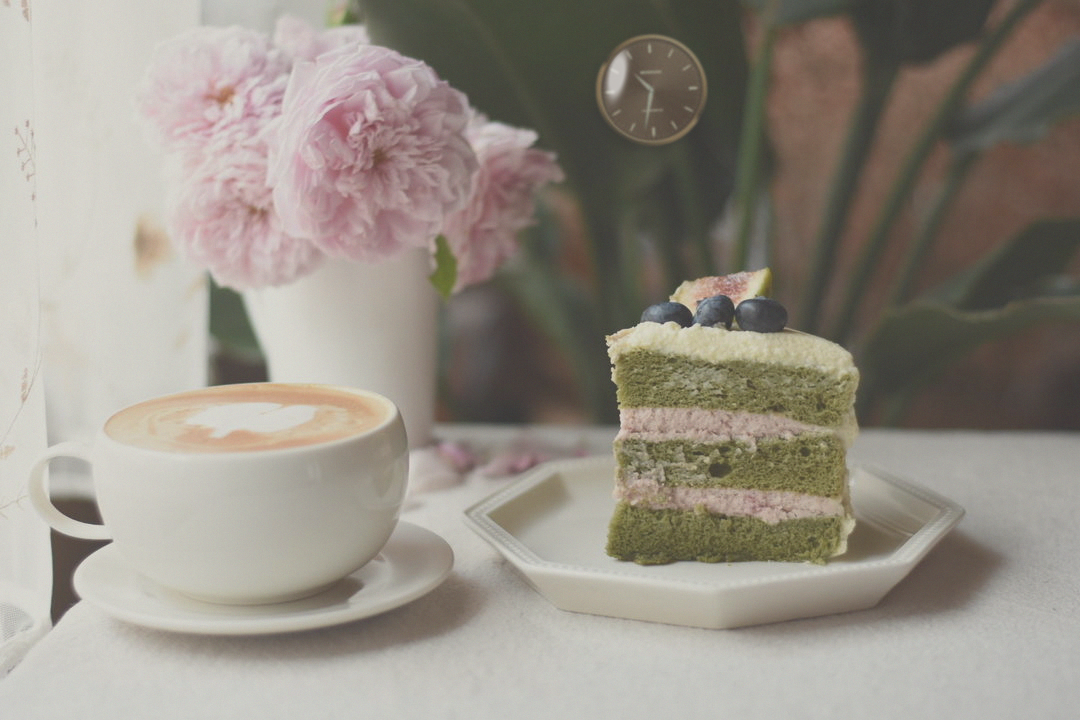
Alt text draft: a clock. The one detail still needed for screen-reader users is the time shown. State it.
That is 10:32
